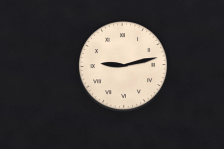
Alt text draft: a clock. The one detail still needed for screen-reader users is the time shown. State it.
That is 9:13
